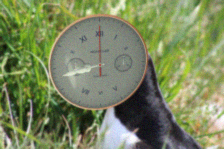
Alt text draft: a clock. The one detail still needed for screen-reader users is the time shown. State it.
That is 8:43
